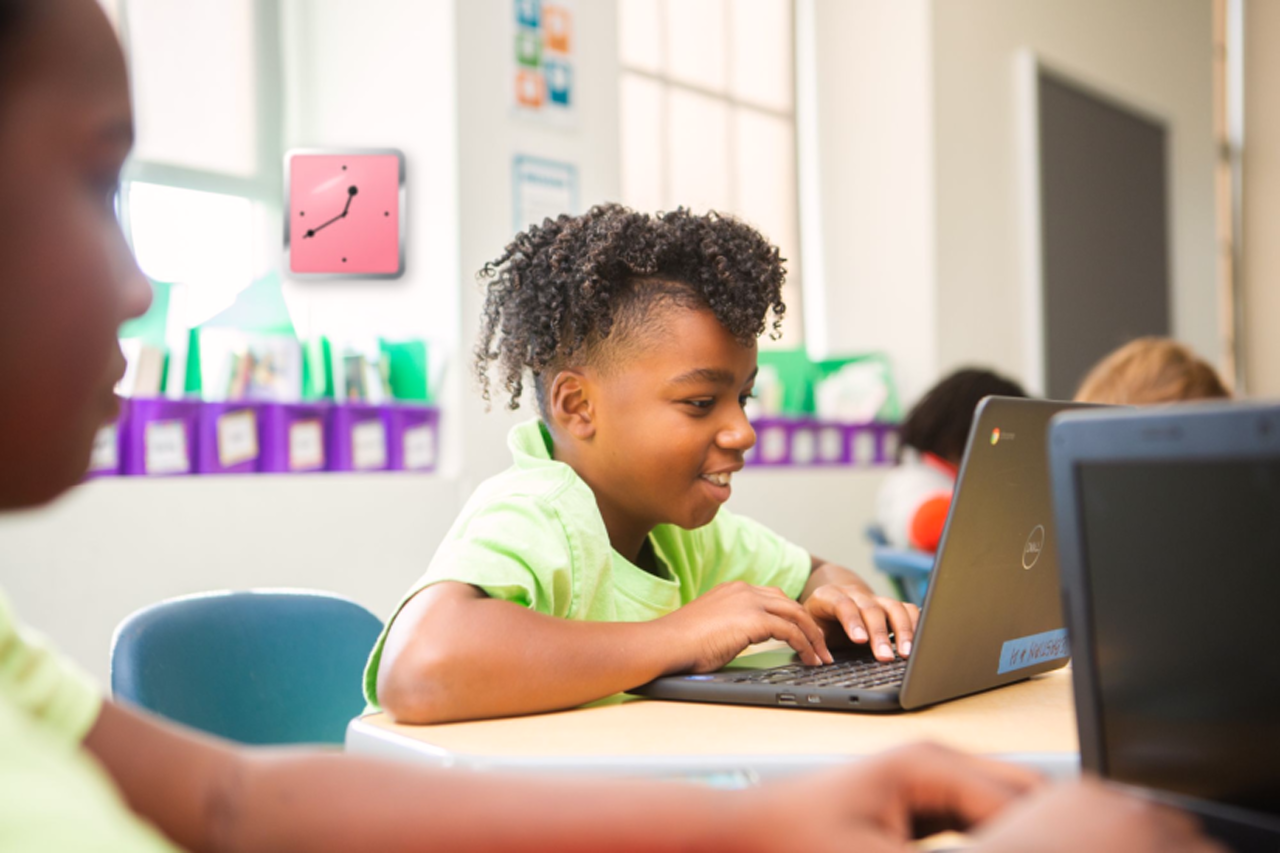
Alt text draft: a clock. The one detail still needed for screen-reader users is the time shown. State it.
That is 12:40
